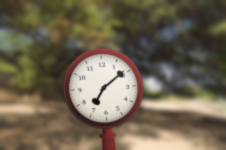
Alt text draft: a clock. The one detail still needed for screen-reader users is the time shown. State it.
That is 7:09
